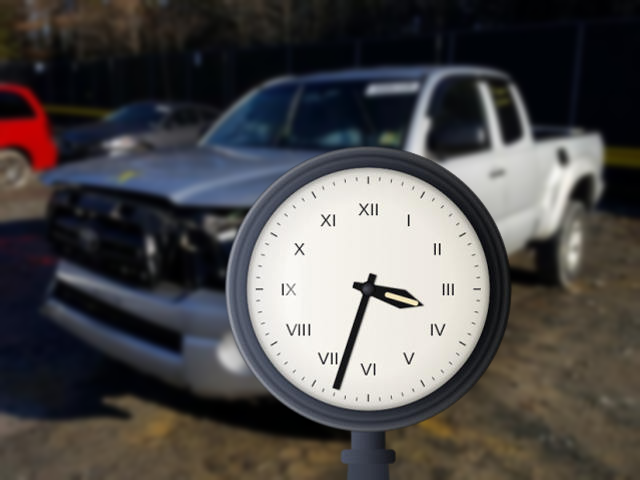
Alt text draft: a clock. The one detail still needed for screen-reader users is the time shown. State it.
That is 3:33
